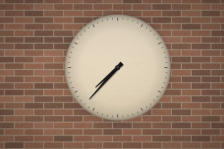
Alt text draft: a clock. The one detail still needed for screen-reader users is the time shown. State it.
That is 7:37
